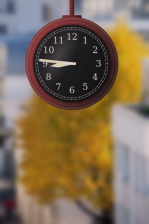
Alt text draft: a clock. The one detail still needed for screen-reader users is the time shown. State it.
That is 8:46
